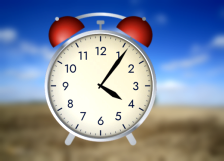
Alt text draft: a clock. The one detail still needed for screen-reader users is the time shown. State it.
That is 4:06
